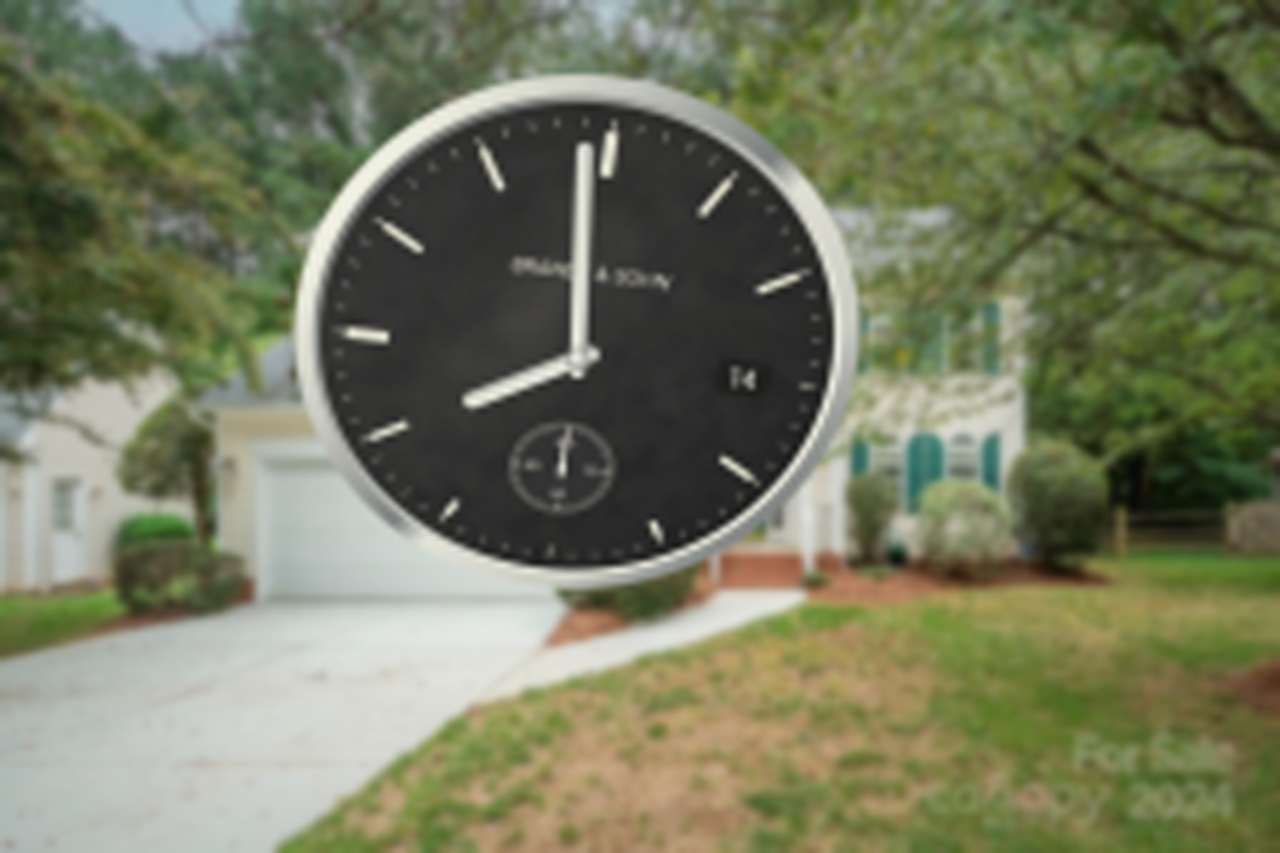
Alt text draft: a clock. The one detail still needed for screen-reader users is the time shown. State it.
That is 7:59
